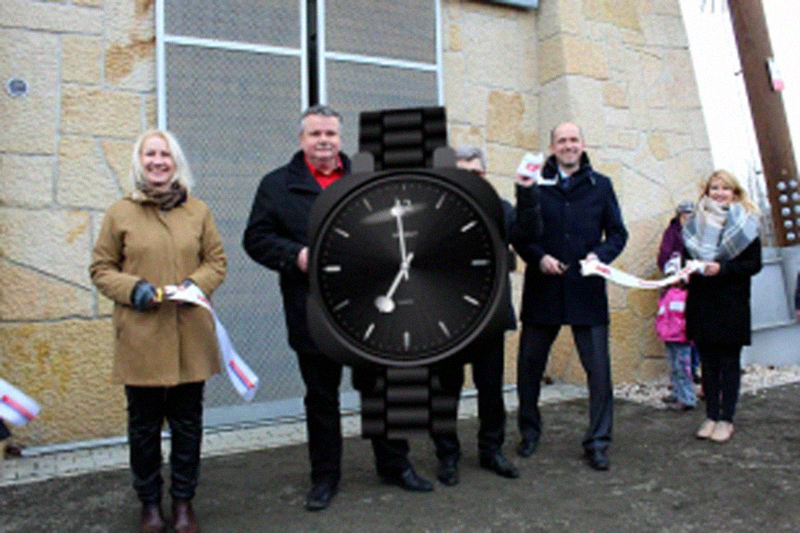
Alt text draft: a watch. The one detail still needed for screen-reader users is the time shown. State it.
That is 6:59
